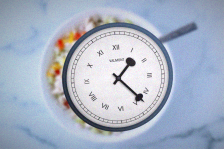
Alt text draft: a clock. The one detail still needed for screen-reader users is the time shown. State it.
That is 1:23
